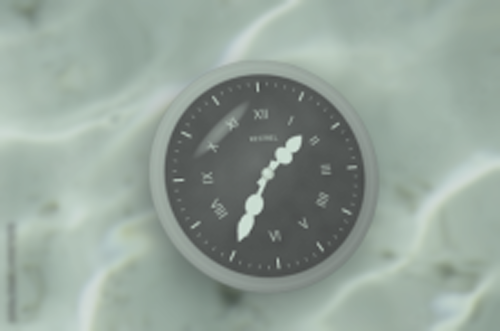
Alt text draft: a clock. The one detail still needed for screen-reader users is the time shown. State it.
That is 1:35
